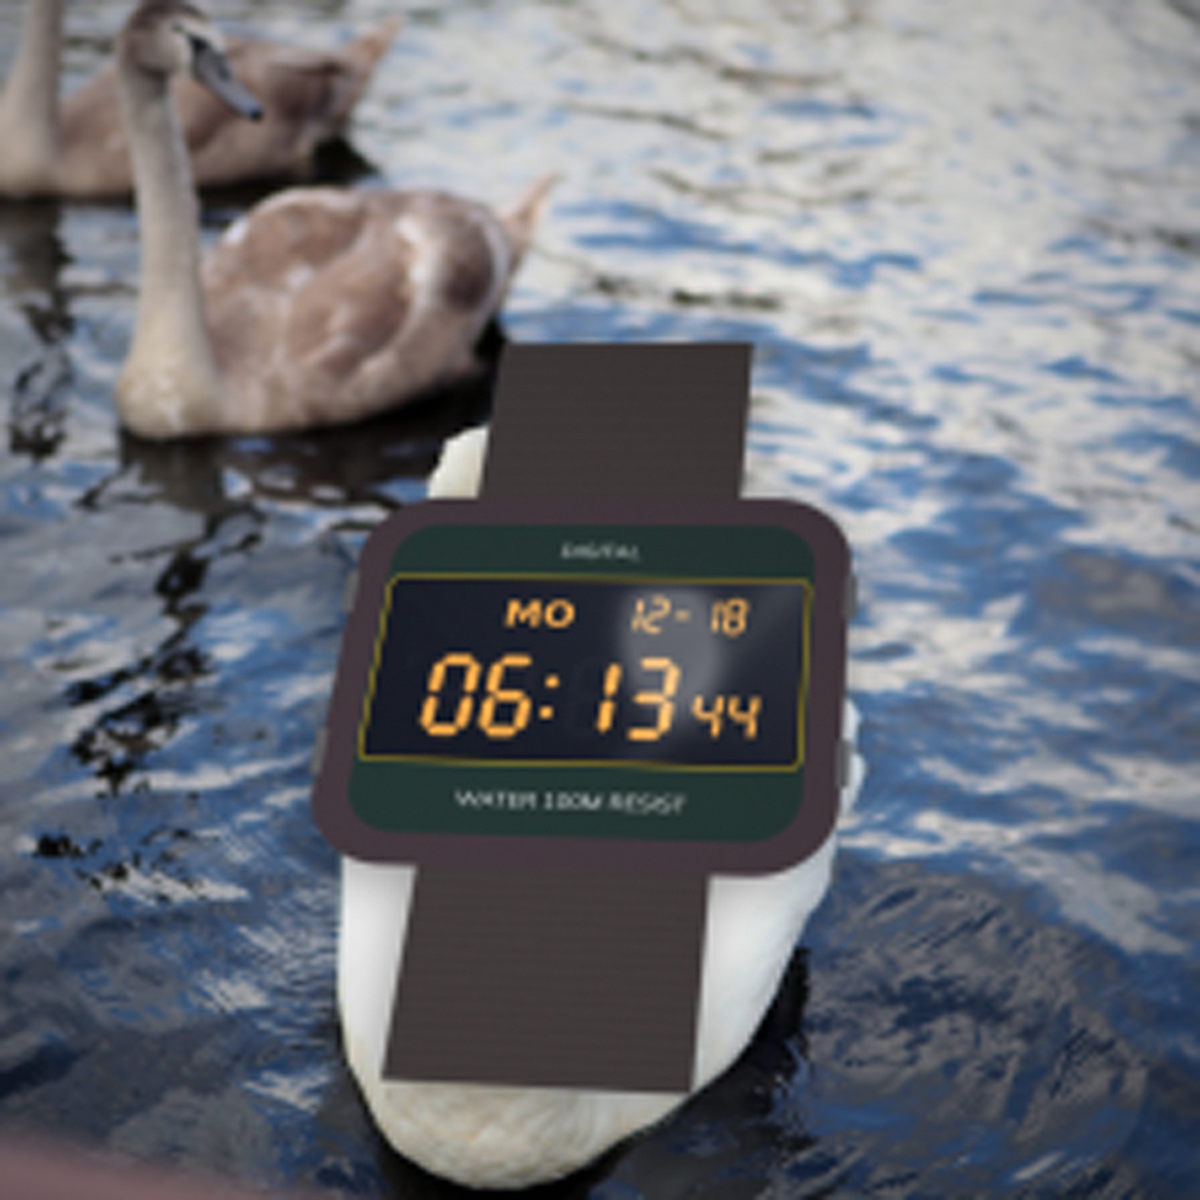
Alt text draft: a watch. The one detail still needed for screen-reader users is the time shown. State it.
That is 6:13:44
